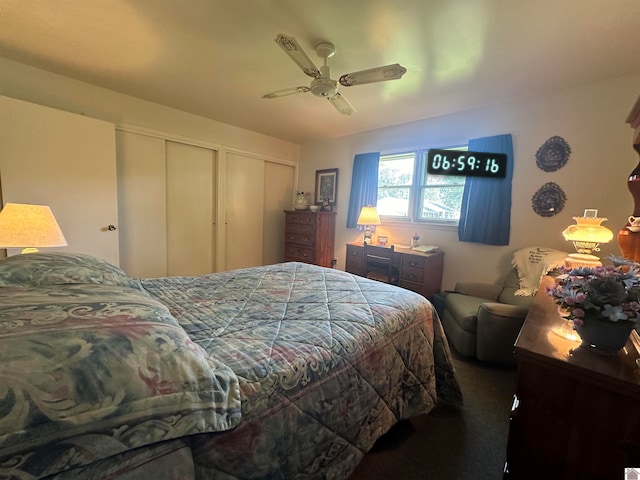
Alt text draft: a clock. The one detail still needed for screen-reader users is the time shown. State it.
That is 6:59:16
